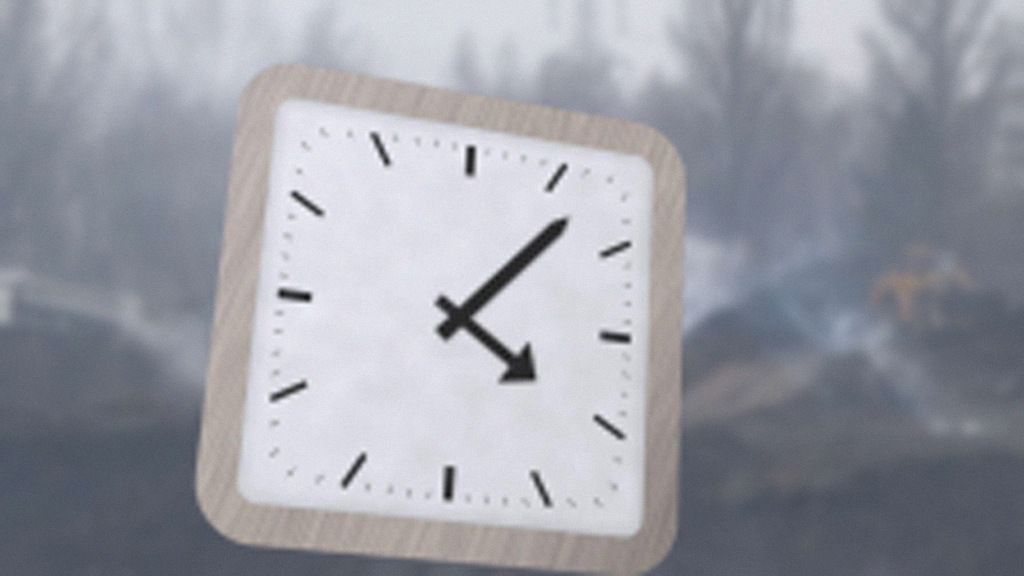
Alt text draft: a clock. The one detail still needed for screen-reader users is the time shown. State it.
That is 4:07
